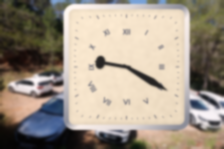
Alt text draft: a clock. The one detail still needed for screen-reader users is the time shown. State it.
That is 9:20
